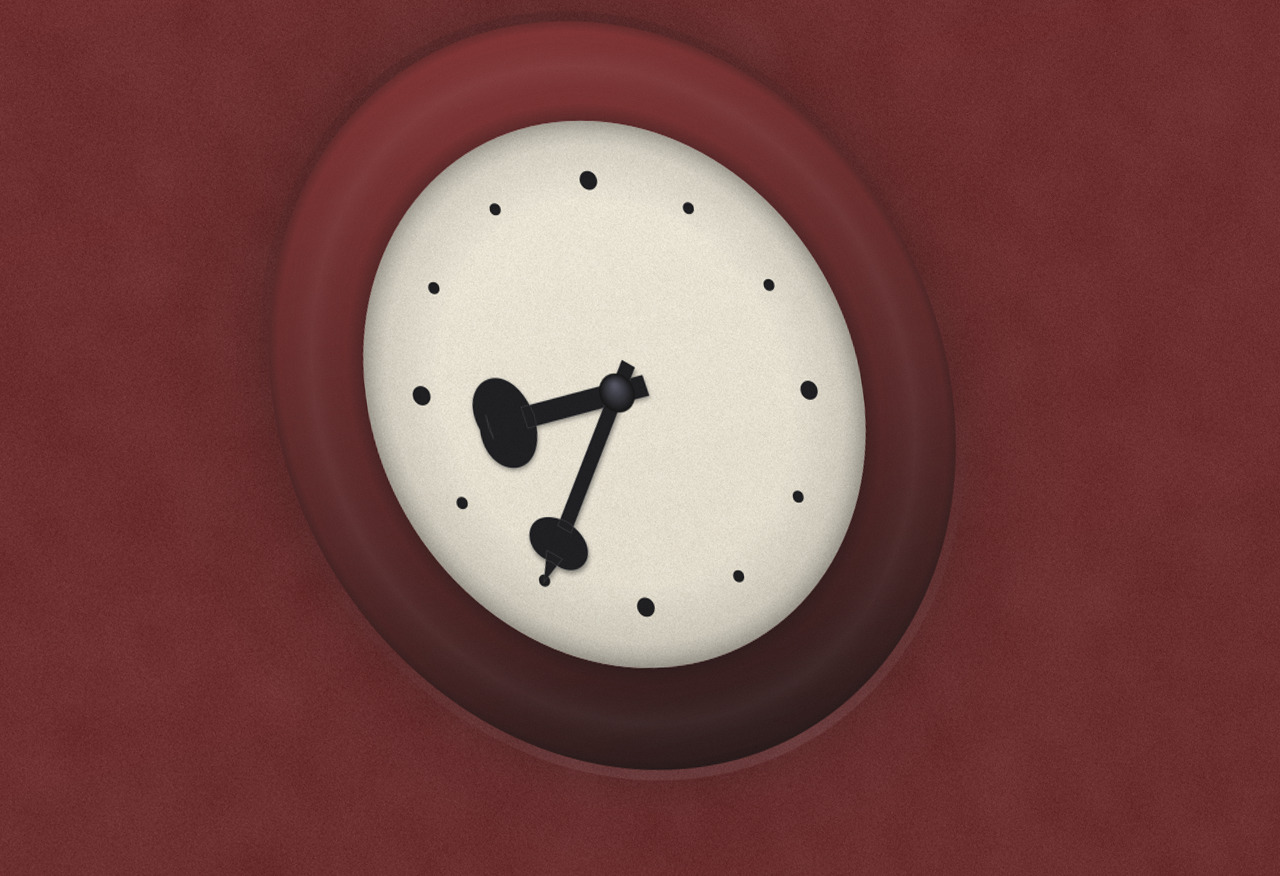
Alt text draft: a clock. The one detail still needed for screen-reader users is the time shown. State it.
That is 8:35
